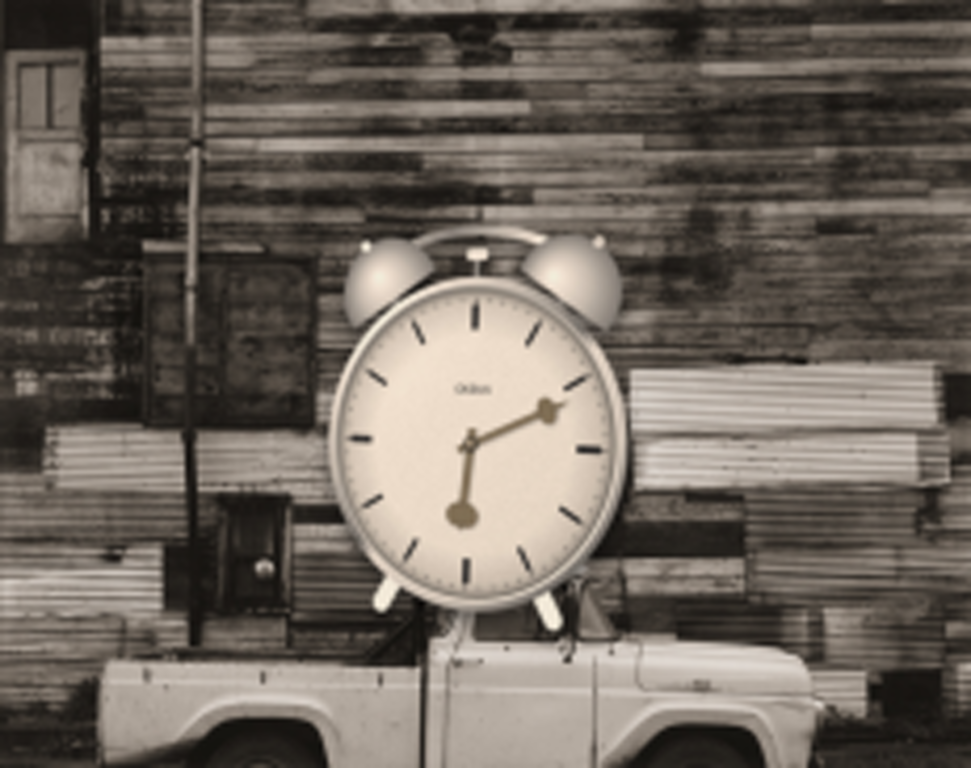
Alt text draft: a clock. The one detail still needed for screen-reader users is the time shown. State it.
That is 6:11
